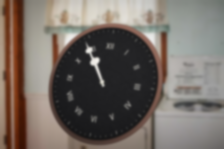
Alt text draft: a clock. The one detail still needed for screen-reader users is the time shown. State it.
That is 10:54
